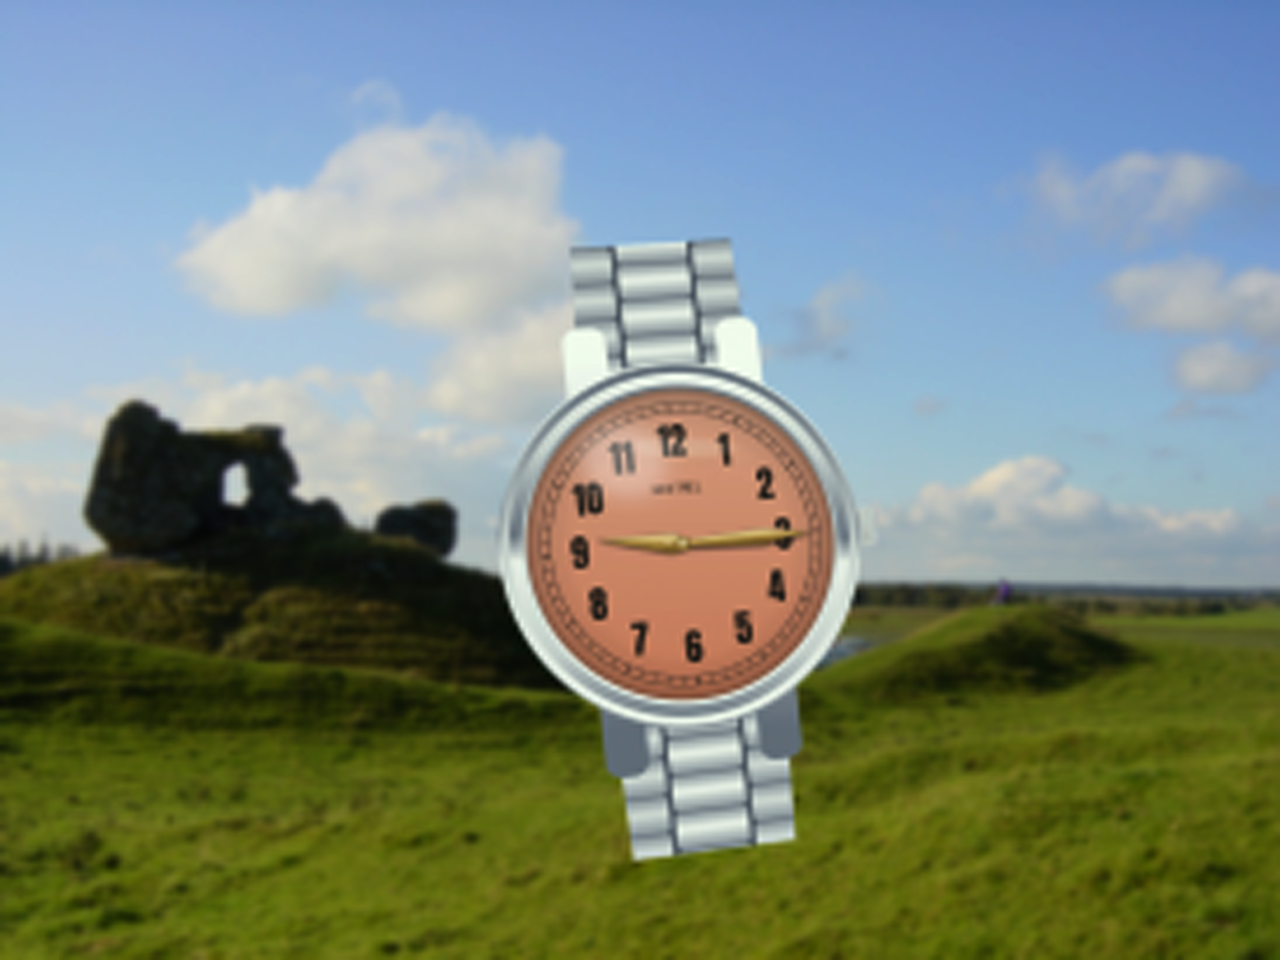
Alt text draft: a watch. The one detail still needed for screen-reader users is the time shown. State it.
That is 9:15
